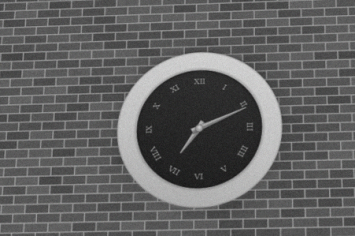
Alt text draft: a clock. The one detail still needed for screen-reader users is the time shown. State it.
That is 7:11
